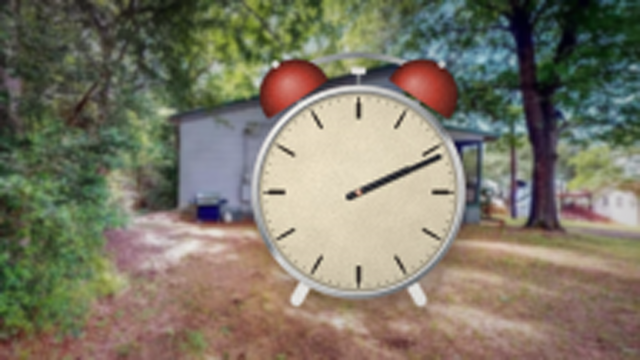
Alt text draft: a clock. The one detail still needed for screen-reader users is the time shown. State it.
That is 2:11
